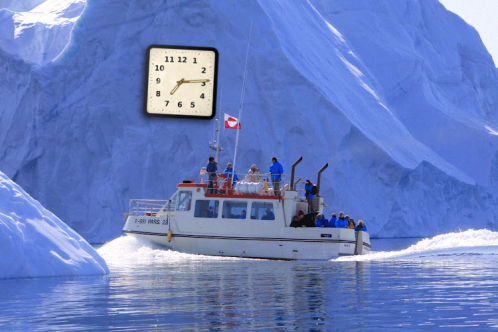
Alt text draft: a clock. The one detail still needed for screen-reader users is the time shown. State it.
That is 7:14
